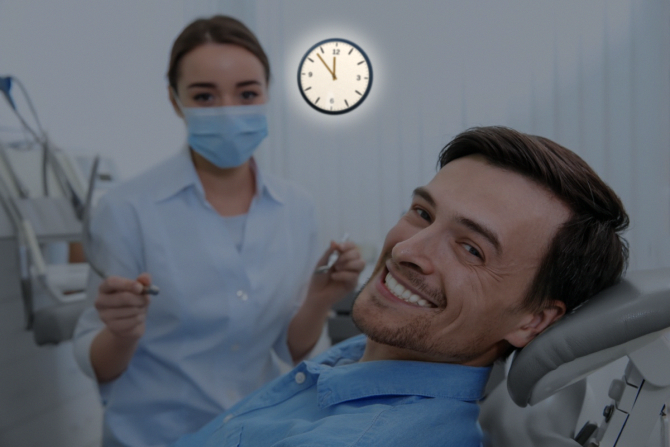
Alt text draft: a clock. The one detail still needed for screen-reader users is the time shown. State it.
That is 11:53
